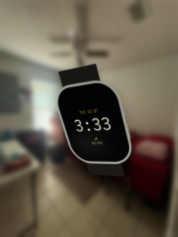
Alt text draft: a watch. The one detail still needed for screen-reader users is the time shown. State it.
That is 3:33
